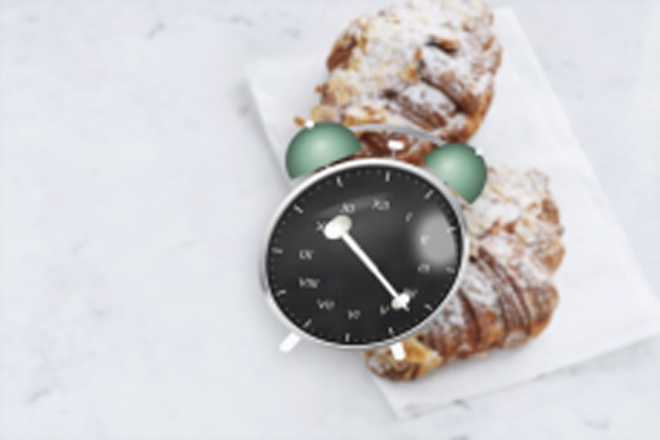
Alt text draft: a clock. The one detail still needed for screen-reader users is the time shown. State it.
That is 10:22
